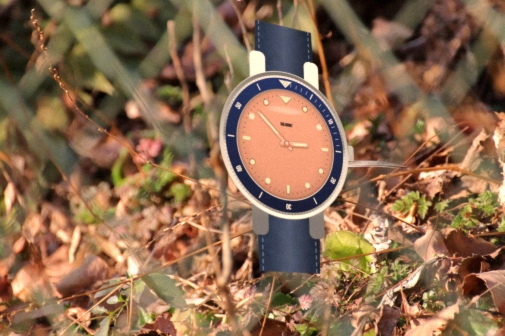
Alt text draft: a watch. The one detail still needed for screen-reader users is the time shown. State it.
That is 2:52
